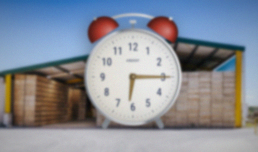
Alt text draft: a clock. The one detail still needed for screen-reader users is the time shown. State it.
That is 6:15
